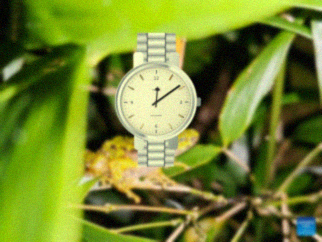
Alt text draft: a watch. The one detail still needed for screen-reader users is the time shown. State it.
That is 12:09
